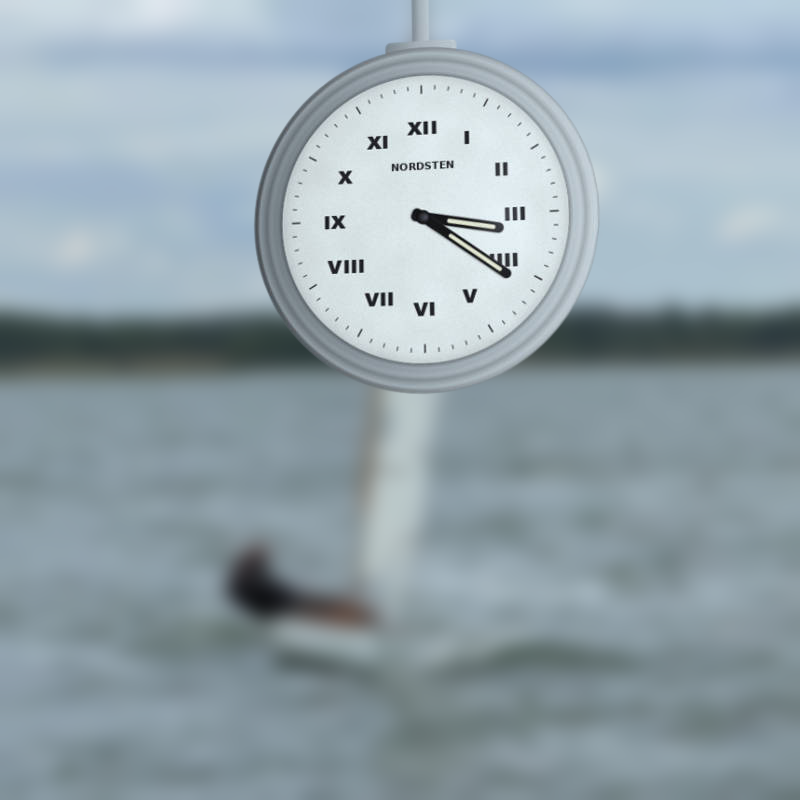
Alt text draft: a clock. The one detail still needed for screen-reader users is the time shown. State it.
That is 3:21
